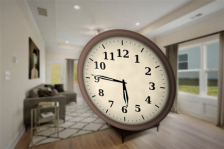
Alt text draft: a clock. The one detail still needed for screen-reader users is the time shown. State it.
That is 5:46
